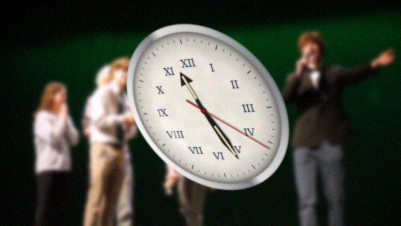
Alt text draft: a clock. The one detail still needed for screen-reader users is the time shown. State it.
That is 11:26:21
